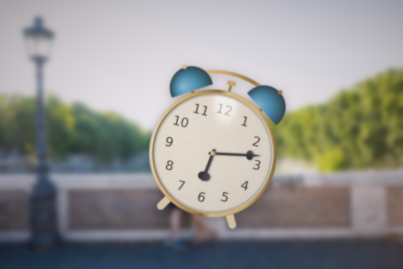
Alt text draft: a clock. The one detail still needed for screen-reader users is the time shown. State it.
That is 6:13
